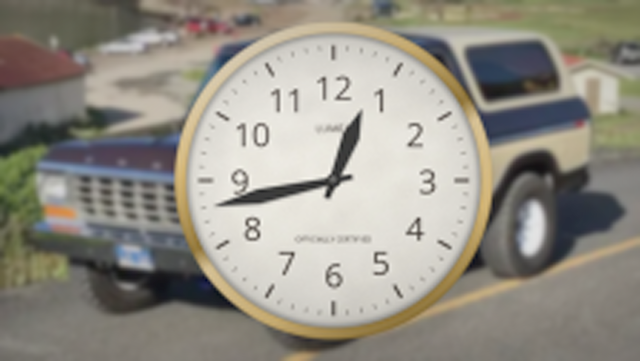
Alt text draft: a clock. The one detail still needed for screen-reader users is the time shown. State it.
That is 12:43
